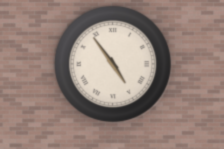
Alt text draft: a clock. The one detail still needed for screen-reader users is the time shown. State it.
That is 4:54
